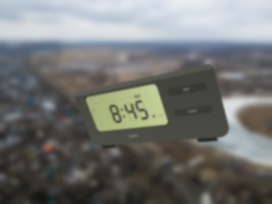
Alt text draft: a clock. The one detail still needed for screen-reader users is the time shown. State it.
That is 8:45
